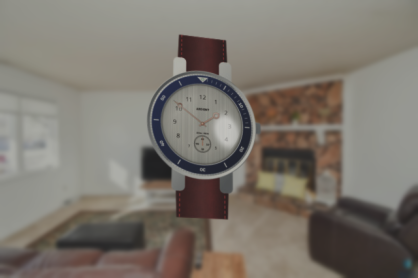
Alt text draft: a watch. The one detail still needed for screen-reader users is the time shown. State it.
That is 1:51
